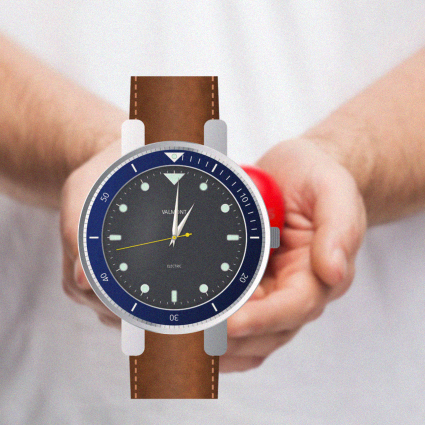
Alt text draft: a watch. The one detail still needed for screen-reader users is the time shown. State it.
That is 1:00:43
